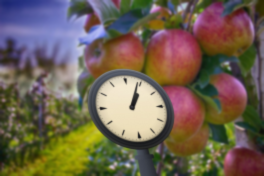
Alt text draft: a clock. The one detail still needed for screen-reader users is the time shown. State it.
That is 1:04
